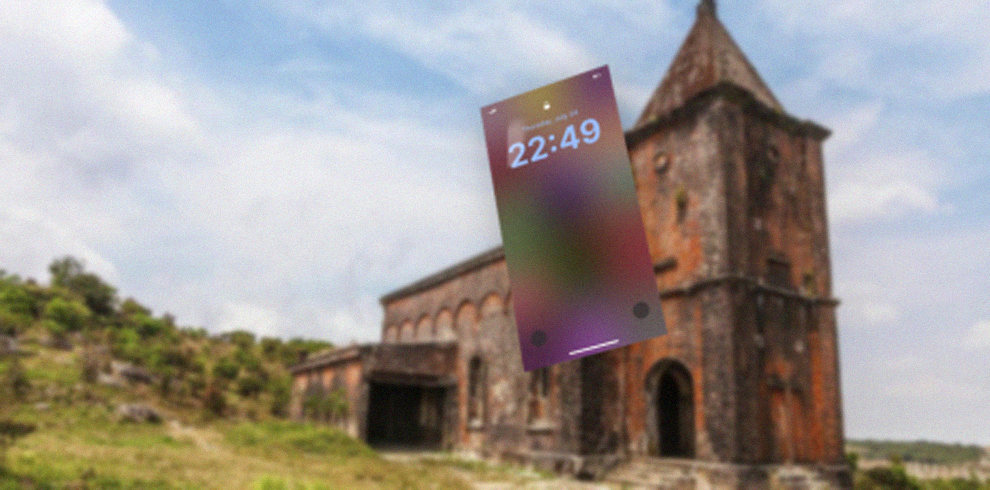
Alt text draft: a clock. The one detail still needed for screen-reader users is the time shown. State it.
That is 22:49
